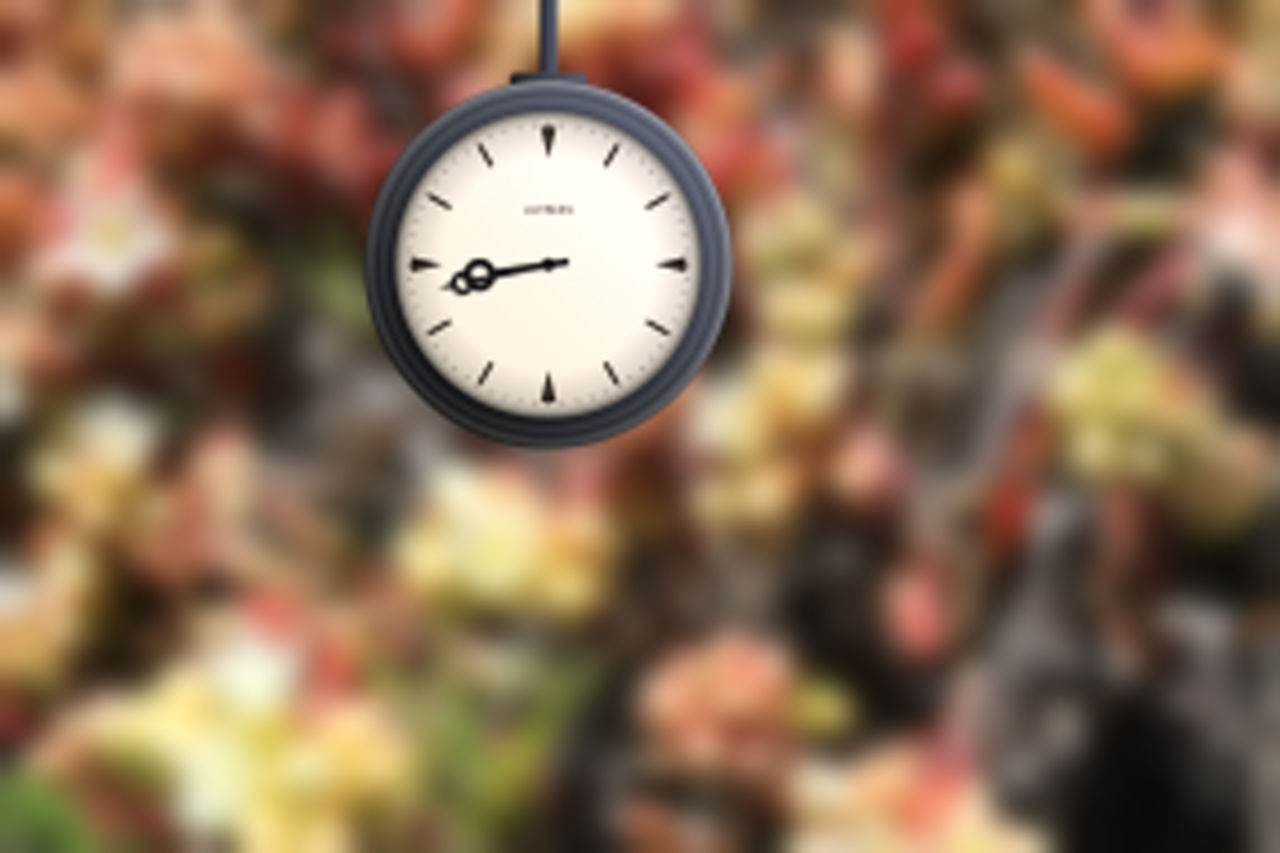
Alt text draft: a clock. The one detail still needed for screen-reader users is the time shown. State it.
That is 8:43
